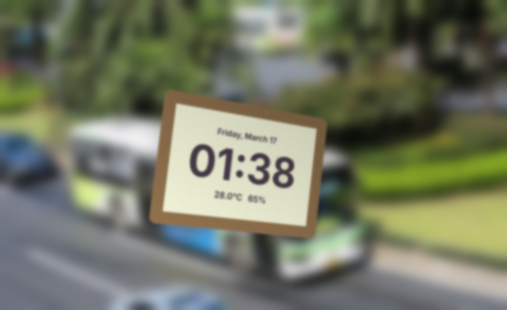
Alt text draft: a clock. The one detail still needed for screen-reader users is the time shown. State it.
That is 1:38
